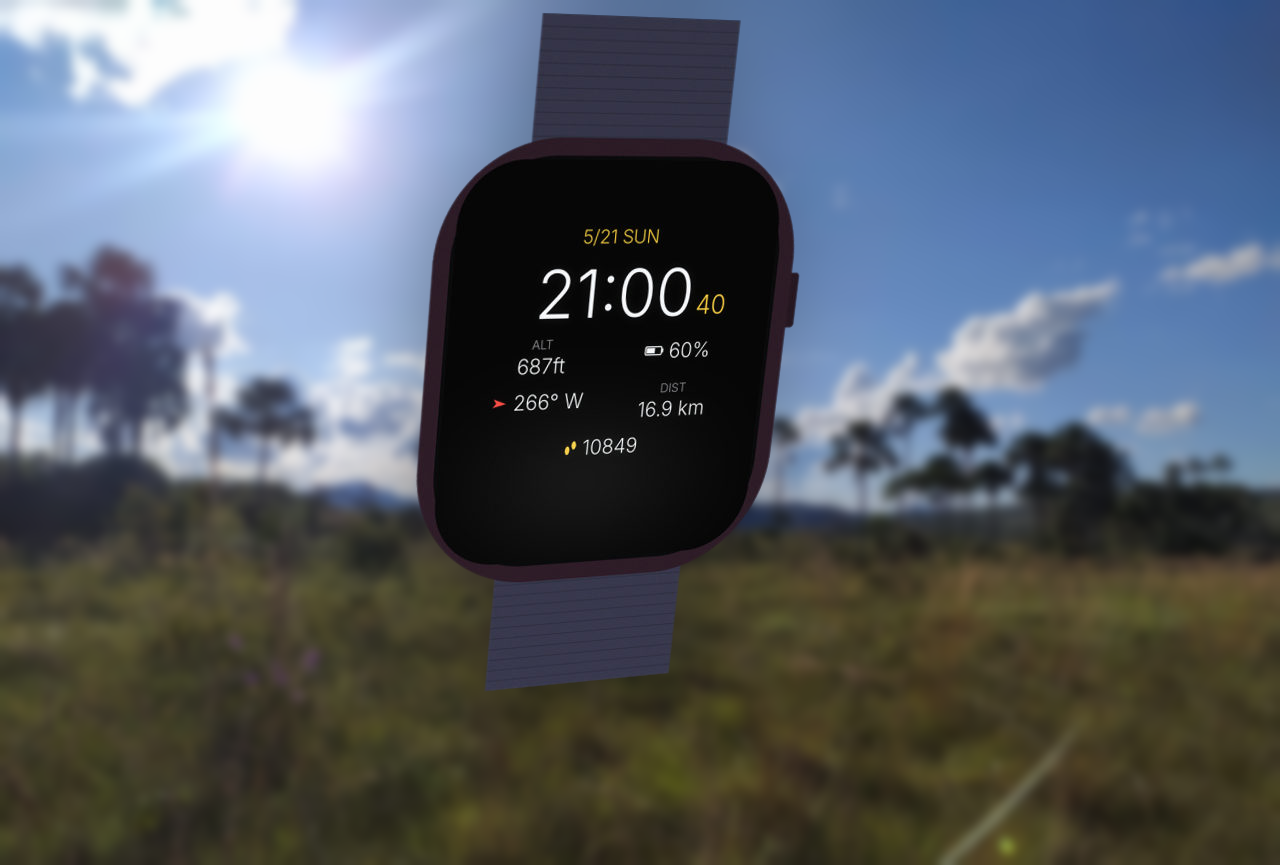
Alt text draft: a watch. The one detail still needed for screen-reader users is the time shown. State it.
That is 21:00:40
